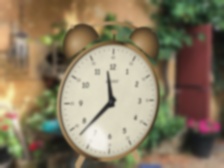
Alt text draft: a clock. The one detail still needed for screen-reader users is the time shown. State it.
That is 11:38
